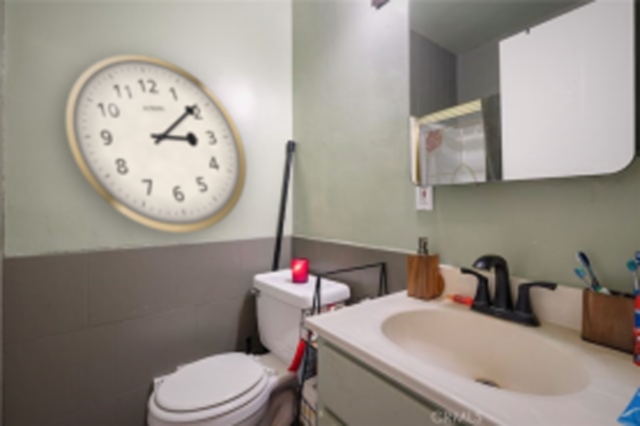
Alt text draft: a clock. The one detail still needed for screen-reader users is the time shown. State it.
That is 3:09
